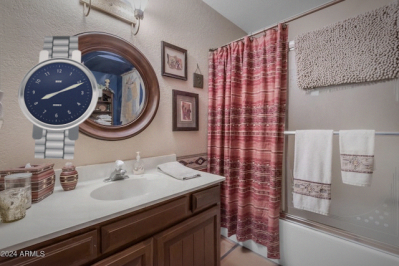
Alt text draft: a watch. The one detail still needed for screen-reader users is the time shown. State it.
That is 8:11
